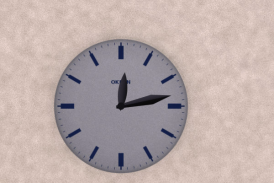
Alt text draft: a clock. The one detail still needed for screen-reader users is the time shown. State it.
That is 12:13
